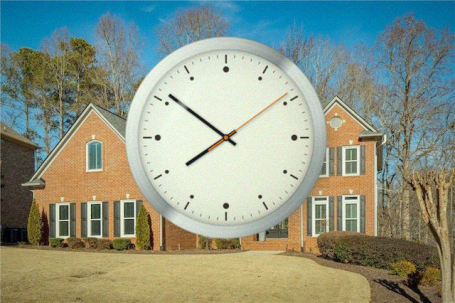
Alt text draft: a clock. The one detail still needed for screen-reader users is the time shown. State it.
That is 7:51:09
